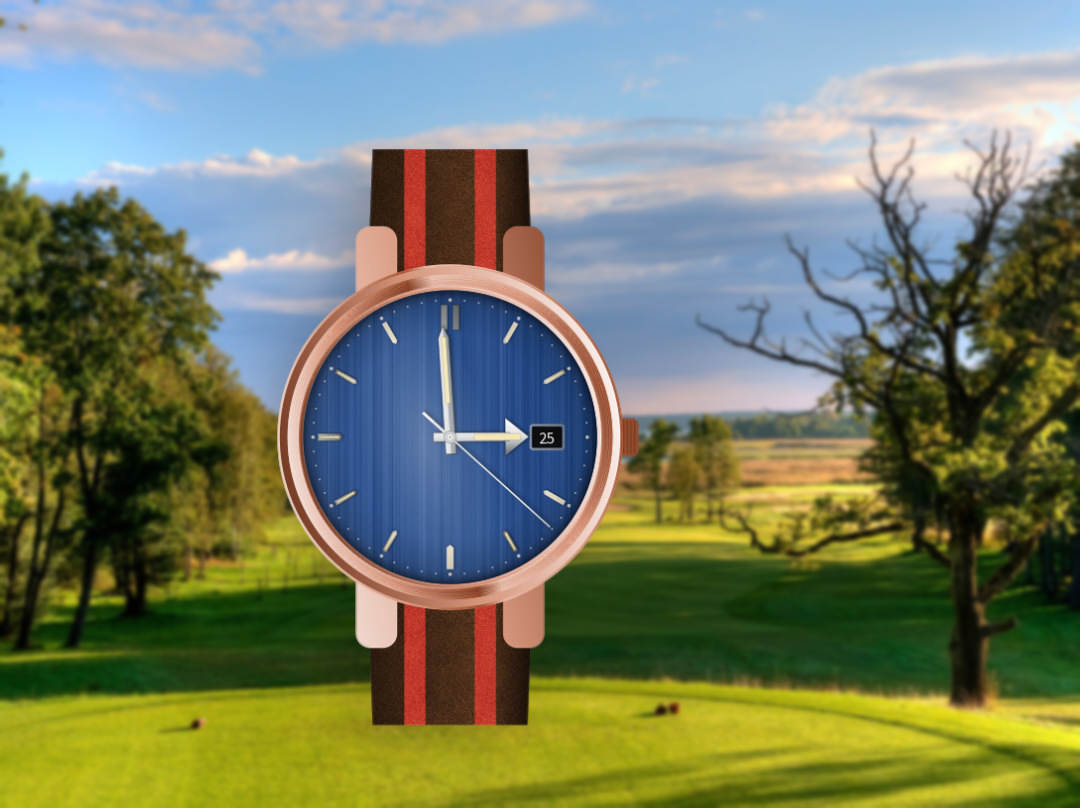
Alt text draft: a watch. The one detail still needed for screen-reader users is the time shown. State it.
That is 2:59:22
